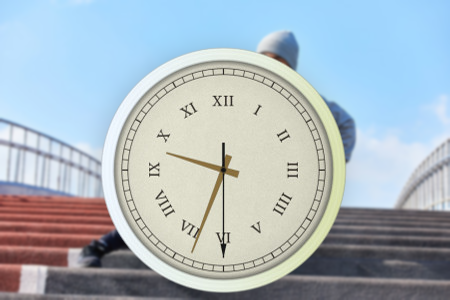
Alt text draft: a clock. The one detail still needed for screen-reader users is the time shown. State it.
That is 9:33:30
